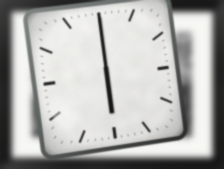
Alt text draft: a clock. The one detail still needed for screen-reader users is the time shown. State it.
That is 6:00
